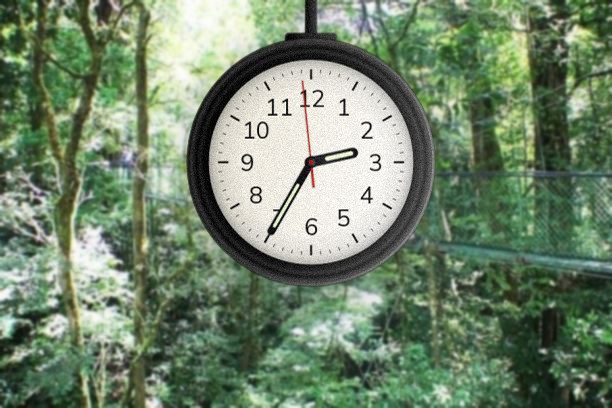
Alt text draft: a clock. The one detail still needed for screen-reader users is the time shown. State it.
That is 2:34:59
